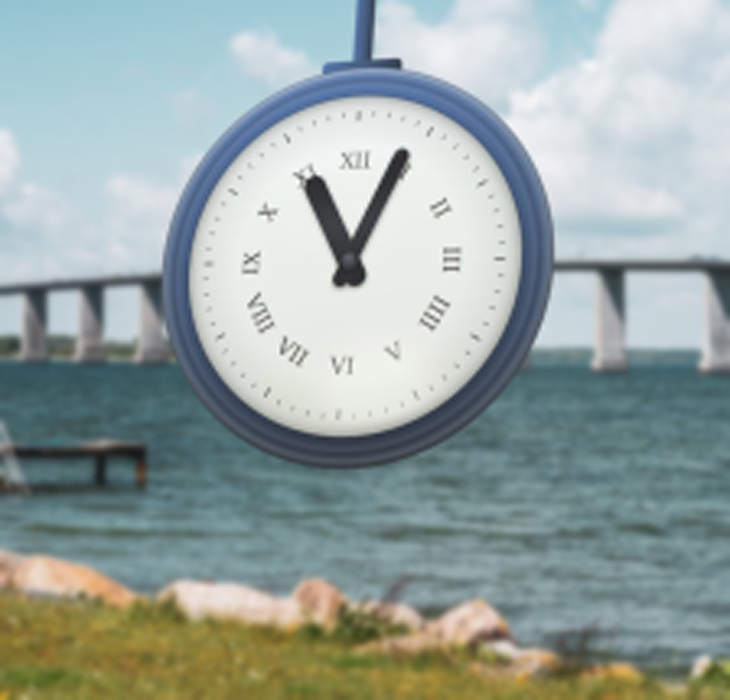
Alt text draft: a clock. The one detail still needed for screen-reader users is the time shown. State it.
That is 11:04
